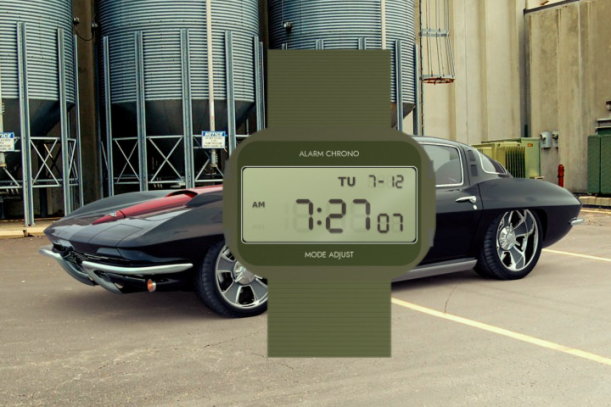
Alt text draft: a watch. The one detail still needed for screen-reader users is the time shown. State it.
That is 7:27:07
